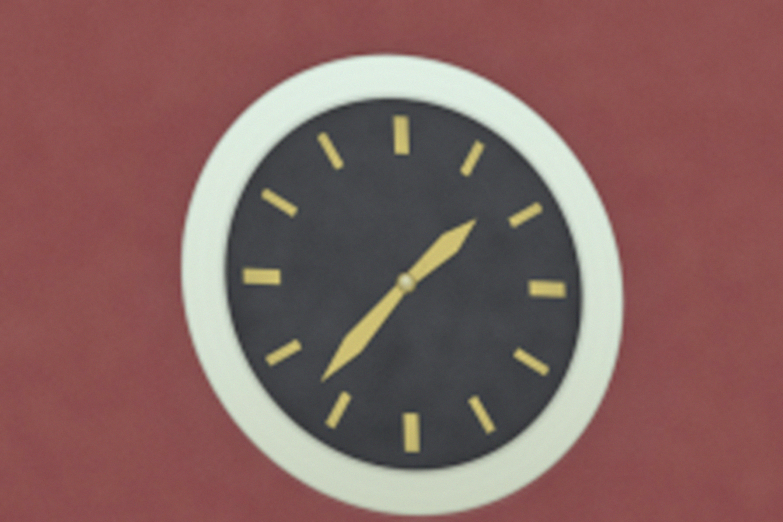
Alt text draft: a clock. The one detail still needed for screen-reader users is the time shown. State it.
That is 1:37
